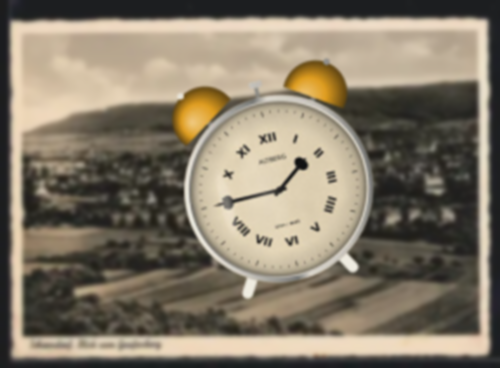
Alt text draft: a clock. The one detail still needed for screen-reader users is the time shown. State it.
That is 1:45
